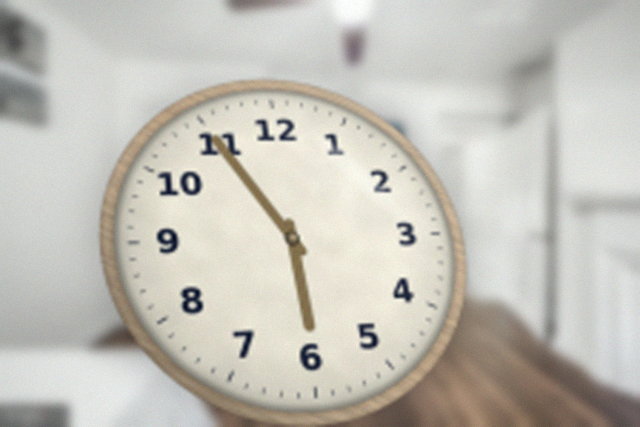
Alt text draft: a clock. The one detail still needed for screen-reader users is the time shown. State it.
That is 5:55
